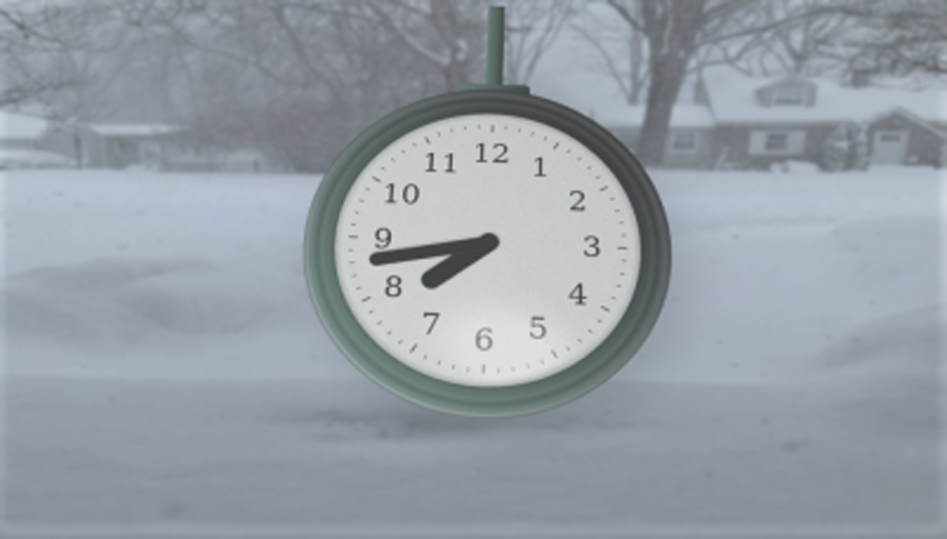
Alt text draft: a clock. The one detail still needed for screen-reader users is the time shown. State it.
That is 7:43
